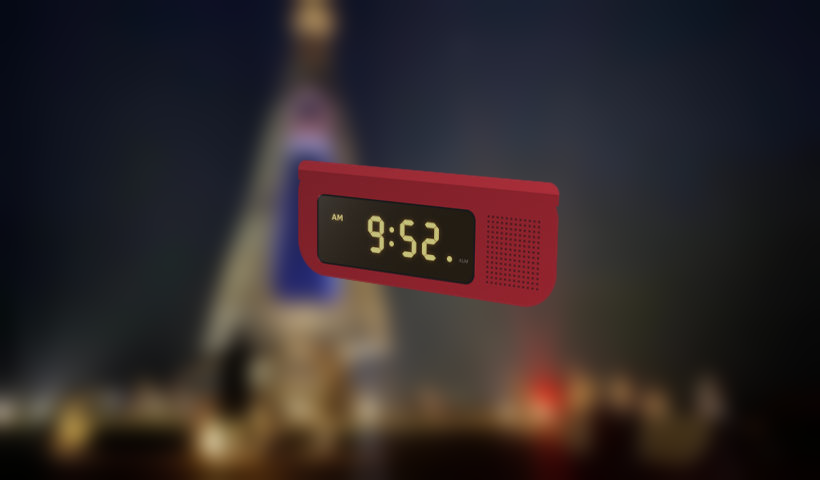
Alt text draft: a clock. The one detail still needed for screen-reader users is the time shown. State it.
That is 9:52
